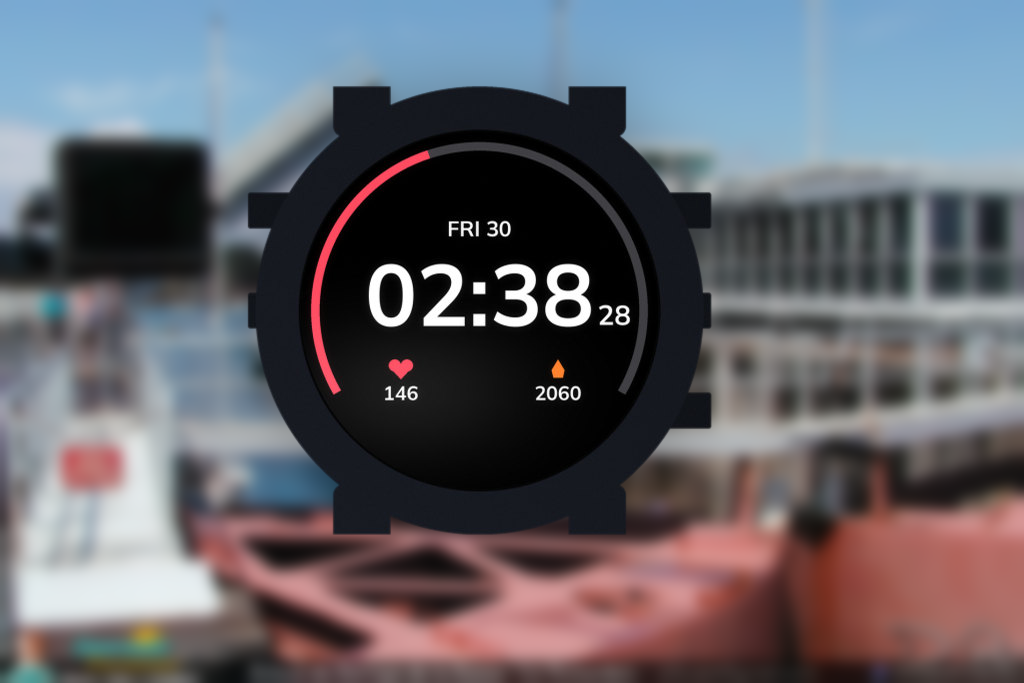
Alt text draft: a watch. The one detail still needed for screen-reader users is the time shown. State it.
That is 2:38:28
